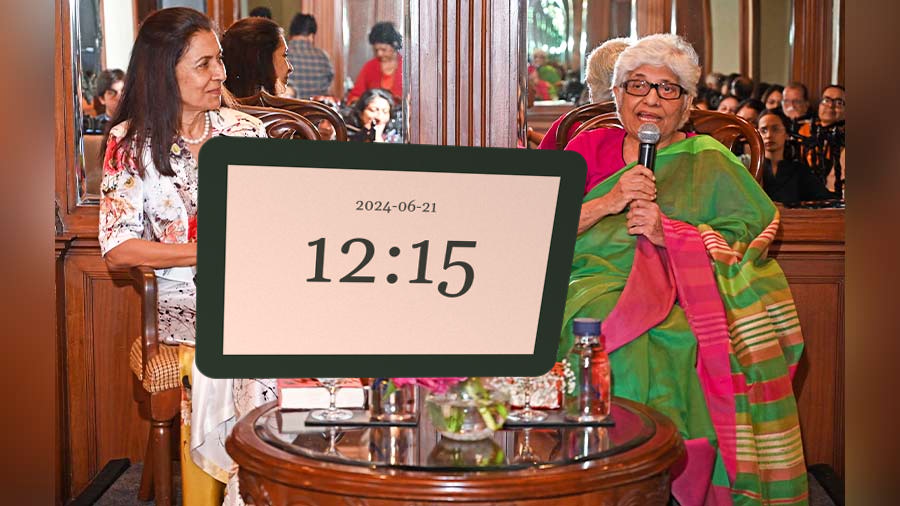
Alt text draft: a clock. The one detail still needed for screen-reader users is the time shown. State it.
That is 12:15
